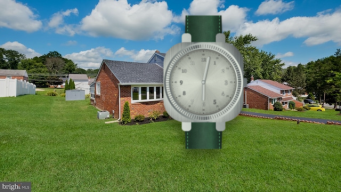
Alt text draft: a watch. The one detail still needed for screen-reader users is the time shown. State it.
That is 6:02
